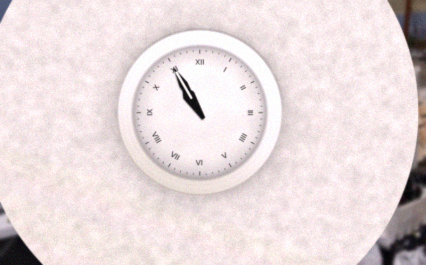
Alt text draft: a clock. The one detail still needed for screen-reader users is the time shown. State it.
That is 10:55
